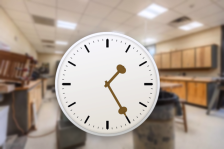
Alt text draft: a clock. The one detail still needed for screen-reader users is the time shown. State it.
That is 1:25
